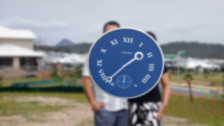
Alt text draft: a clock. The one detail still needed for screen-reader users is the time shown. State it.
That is 1:37
